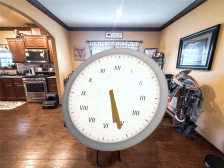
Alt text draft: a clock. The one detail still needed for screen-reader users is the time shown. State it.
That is 5:26
